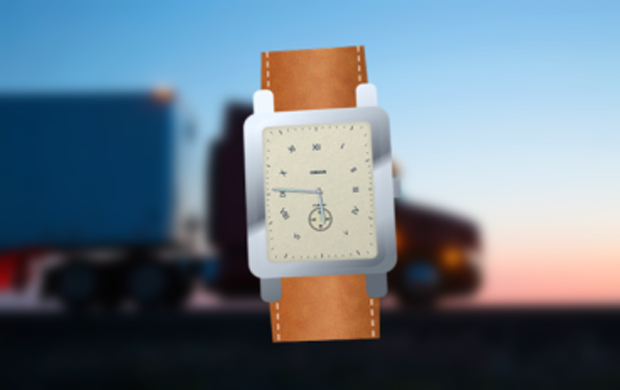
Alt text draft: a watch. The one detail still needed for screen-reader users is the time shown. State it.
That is 5:46
